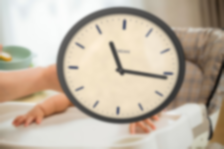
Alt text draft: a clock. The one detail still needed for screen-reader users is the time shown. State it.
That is 11:16
